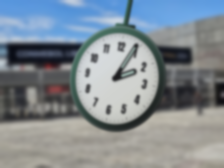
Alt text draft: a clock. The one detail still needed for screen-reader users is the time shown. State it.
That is 2:04
